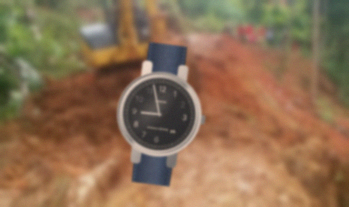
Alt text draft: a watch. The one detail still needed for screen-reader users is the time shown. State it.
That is 8:57
